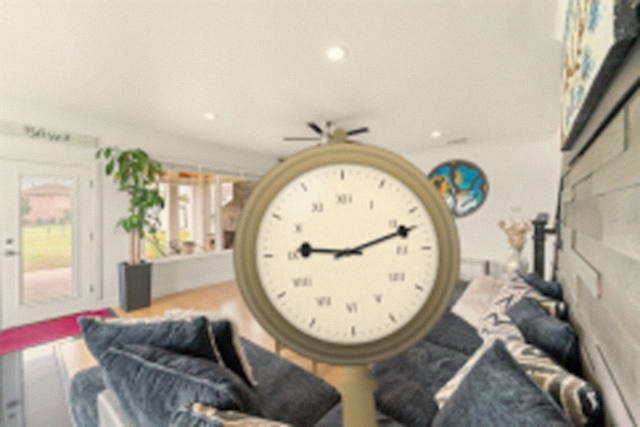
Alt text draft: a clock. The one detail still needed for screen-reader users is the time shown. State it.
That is 9:12
